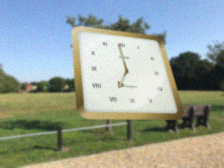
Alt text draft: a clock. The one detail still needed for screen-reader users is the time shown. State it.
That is 6:59
